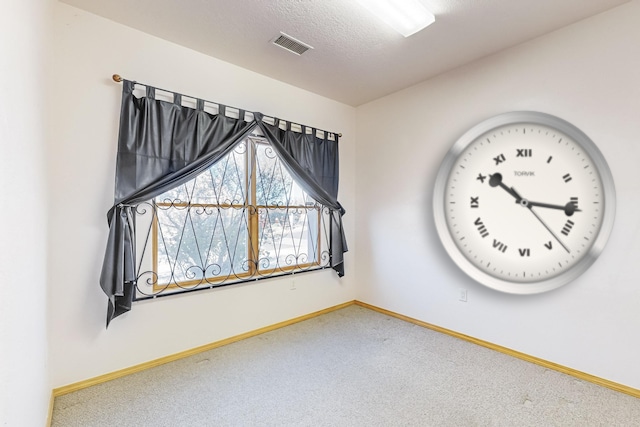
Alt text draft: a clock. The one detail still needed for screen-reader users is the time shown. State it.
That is 10:16:23
